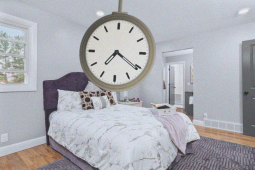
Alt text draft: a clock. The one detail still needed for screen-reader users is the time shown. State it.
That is 7:21
